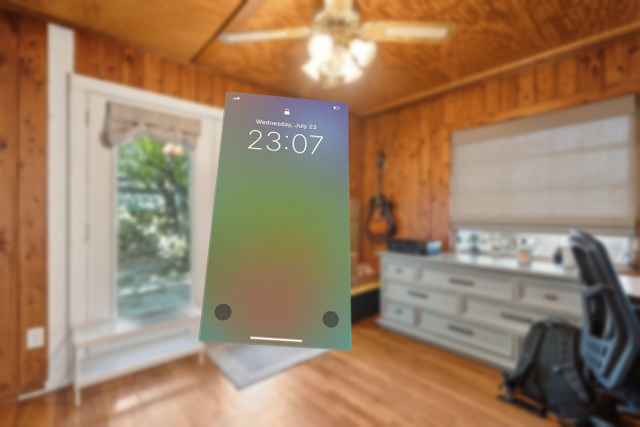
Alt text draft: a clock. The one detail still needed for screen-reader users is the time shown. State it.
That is 23:07
